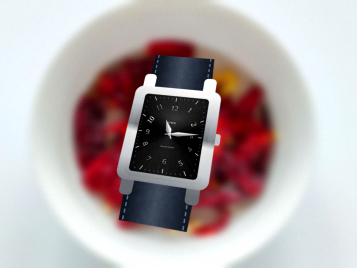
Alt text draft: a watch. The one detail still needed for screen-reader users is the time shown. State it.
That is 11:14
